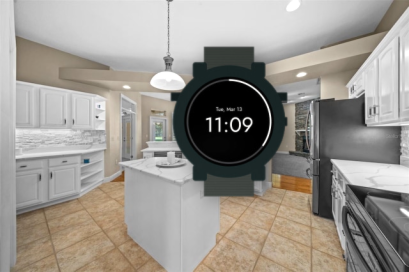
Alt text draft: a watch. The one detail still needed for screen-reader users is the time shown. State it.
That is 11:09
